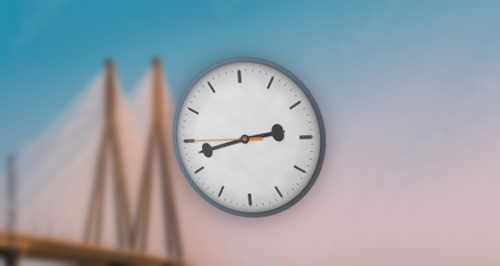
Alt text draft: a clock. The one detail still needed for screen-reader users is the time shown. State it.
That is 2:42:45
